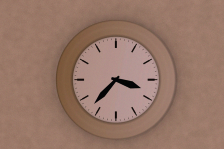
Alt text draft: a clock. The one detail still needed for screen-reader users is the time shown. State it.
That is 3:37
